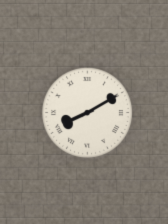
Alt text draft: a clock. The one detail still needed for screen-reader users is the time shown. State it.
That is 8:10
